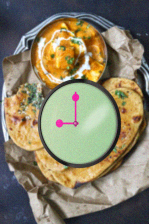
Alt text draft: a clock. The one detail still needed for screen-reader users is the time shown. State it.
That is 9:00
